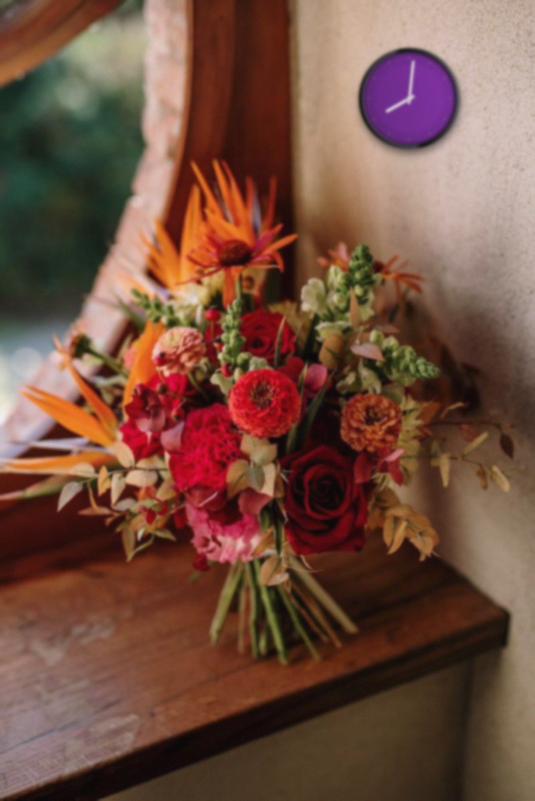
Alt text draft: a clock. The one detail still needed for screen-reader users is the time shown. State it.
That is 8:01
